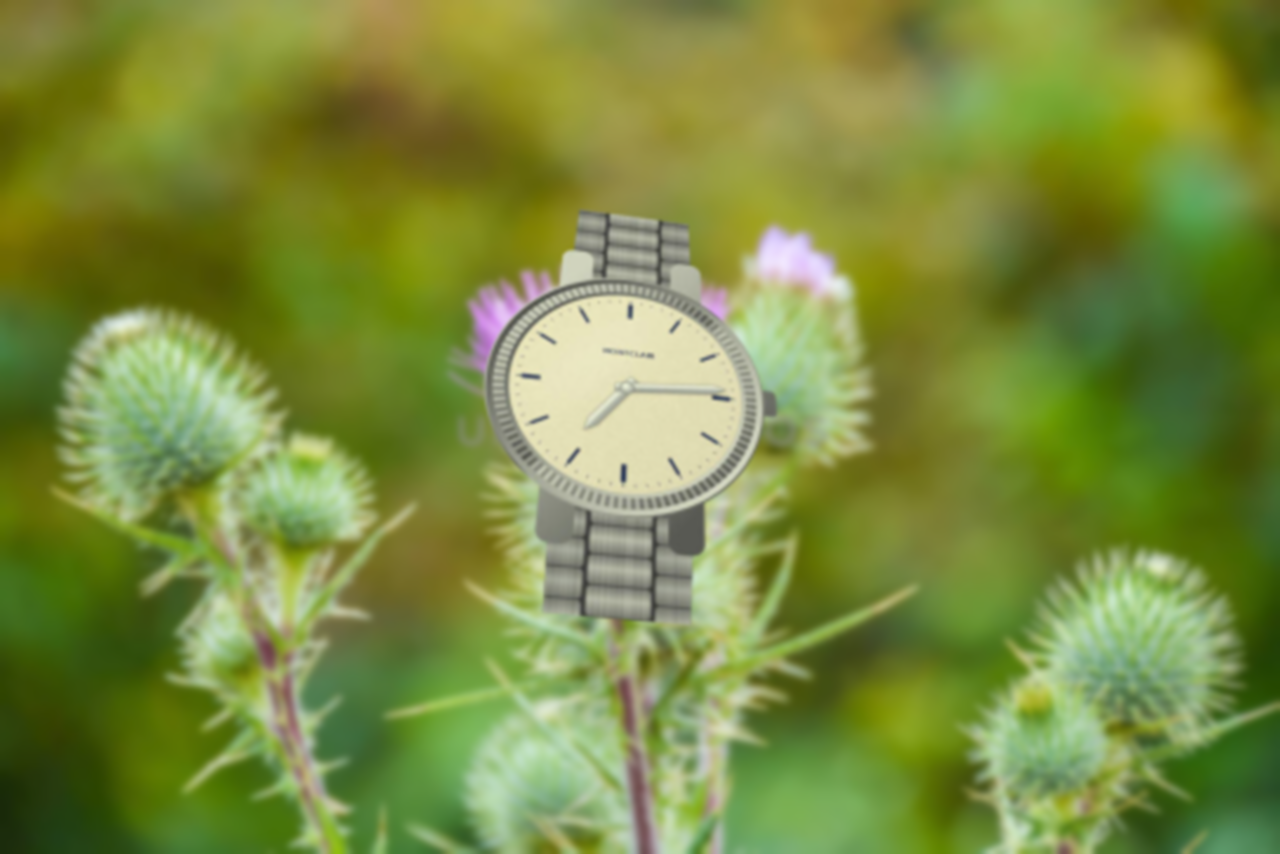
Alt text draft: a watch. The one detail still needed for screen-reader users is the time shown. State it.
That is 7:14
